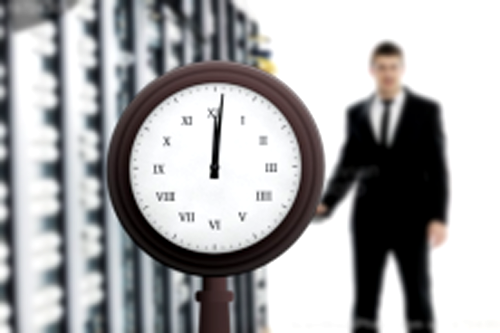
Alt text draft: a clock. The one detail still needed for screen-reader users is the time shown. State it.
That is 12:01
